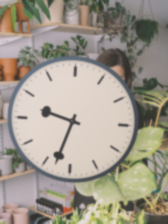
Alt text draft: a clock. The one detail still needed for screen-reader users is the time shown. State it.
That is 9:33
